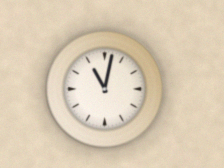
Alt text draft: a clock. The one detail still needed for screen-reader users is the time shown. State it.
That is 11:02
